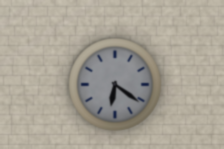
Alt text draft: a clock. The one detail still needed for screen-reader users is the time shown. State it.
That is 6:21
